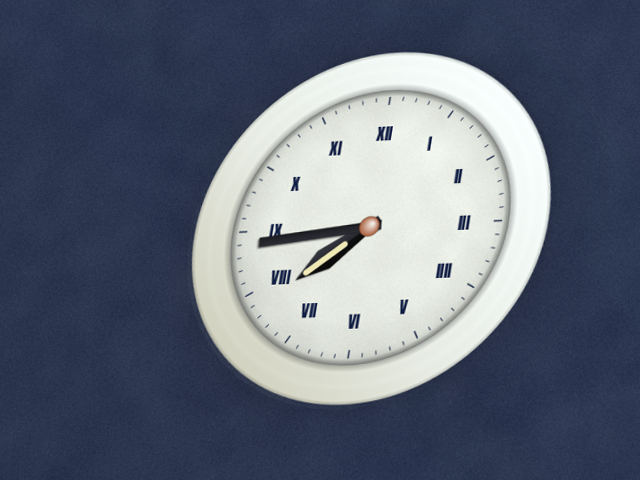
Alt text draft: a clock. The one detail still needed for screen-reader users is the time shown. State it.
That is 7:44
